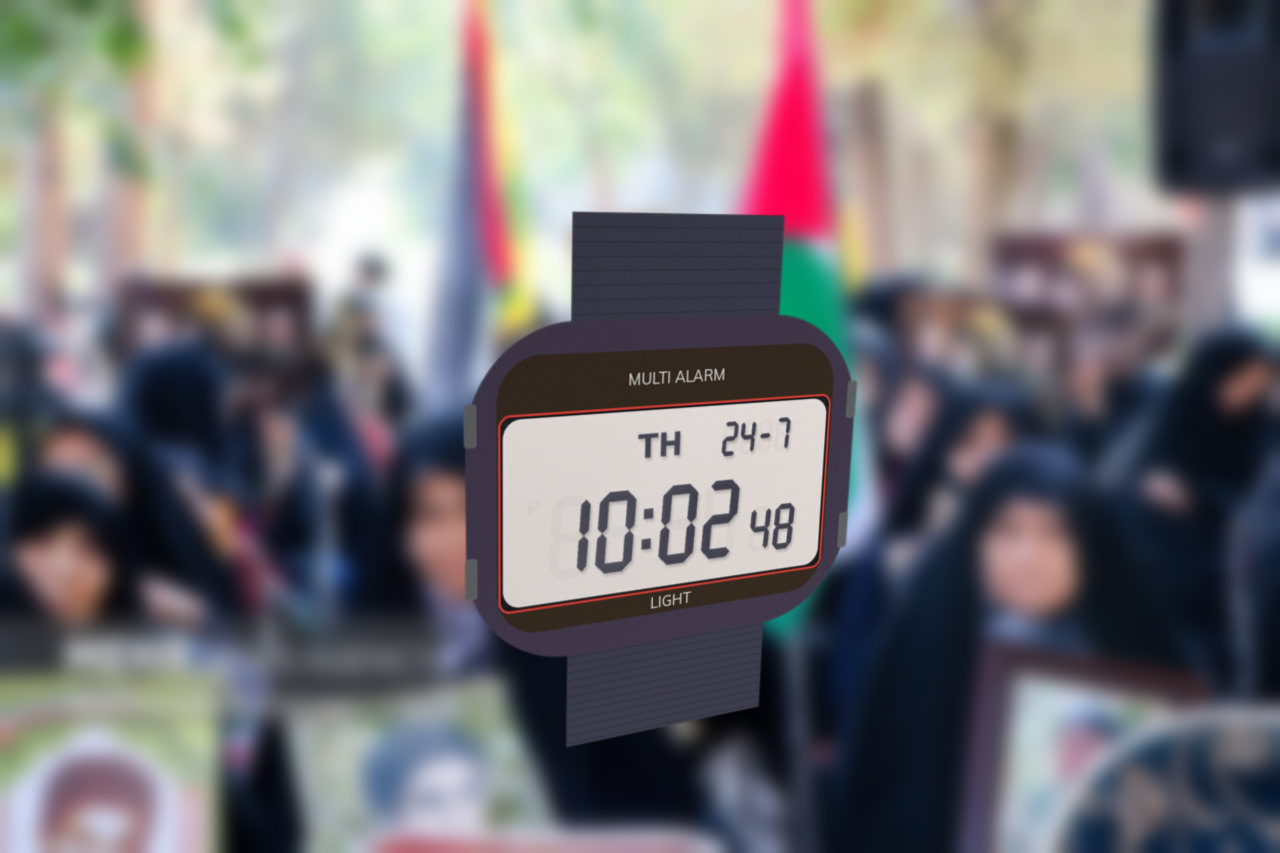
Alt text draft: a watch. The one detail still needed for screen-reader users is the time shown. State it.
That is 10:02:48
